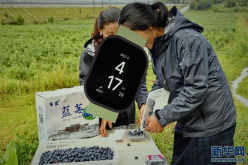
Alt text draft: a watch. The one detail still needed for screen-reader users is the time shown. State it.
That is 4:17
